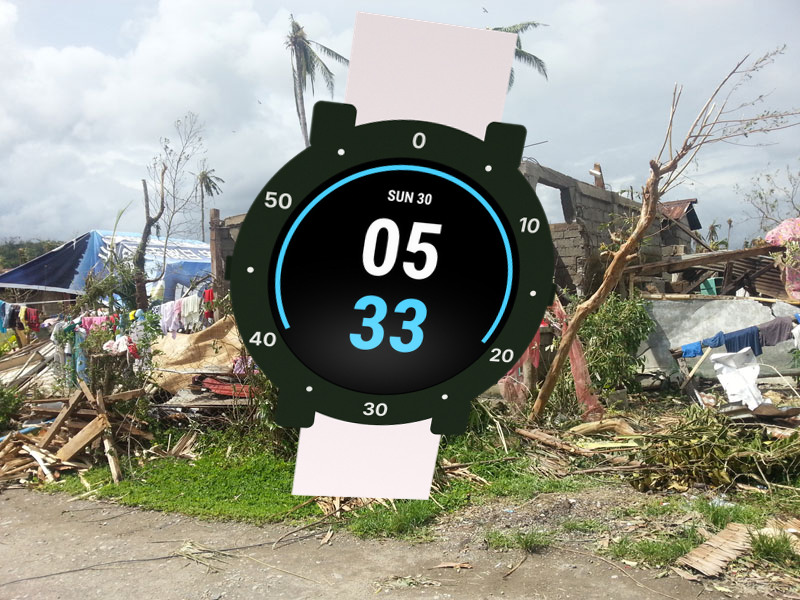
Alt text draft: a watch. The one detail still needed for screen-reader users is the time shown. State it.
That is 5:33
